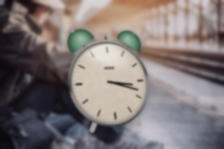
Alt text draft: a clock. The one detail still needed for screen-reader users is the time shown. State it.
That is 3:18
